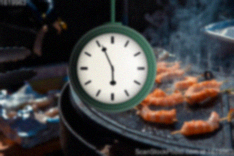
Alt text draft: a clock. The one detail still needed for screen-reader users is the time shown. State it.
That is 5:56
